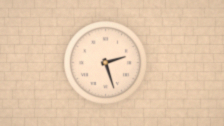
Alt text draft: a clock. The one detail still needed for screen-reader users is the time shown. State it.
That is 2:27
